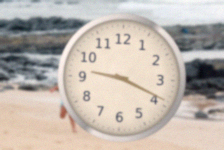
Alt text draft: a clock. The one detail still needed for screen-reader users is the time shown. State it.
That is 9:19
